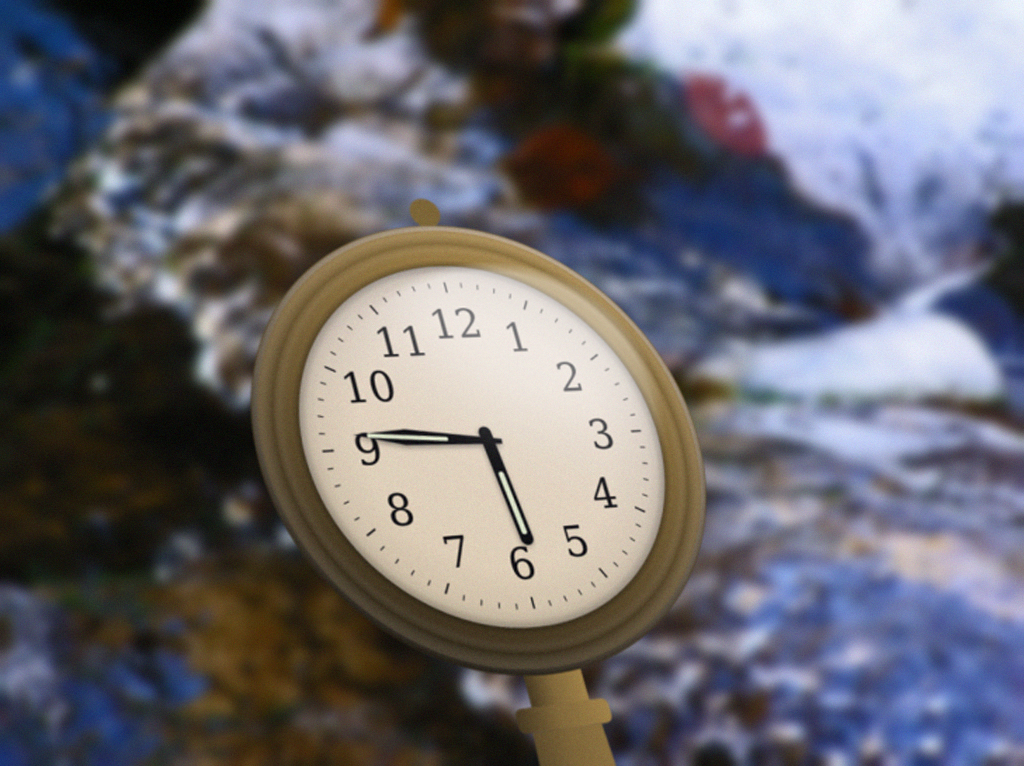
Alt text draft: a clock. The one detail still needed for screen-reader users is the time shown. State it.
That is 5:46
